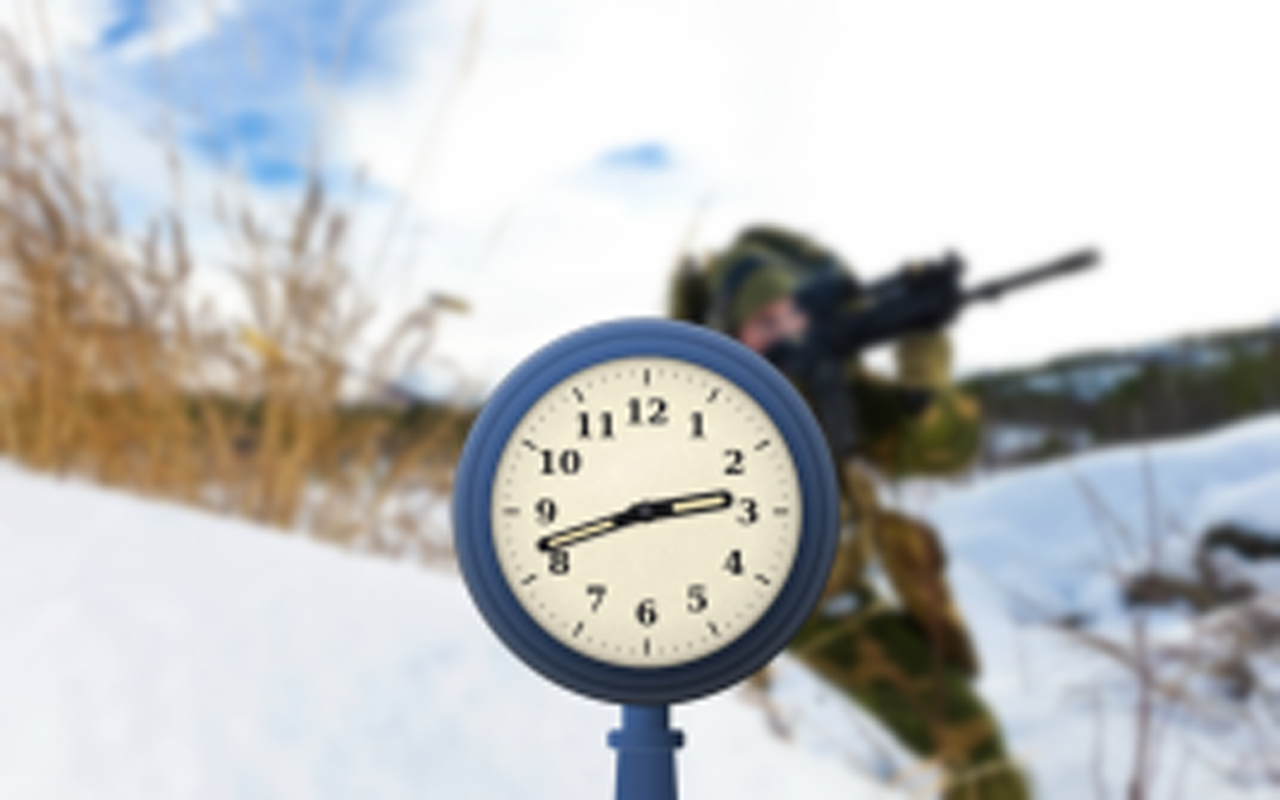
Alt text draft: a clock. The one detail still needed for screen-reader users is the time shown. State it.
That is 2:42
